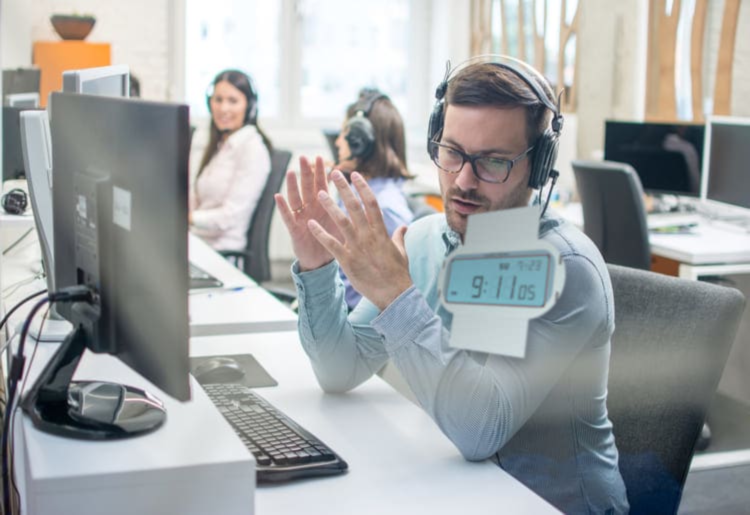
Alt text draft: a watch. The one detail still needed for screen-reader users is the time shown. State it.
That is 9:11:05
